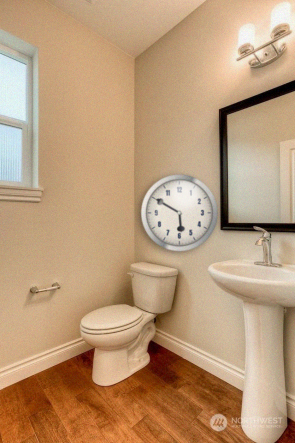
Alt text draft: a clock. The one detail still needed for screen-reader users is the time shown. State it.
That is 5:50
